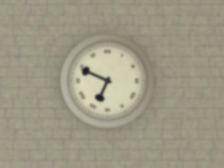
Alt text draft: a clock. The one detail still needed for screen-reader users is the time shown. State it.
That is 6:49
